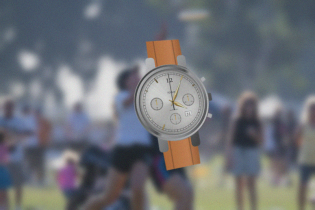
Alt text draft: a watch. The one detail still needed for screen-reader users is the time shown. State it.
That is 4:05
